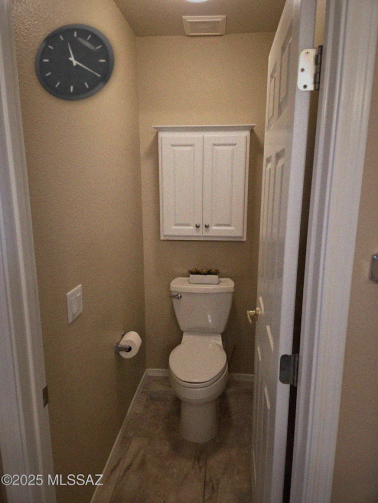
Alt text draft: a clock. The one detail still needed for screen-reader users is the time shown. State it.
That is 11:20
